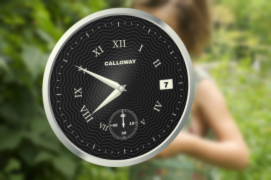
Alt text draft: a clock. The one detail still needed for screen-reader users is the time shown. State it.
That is 7:50
